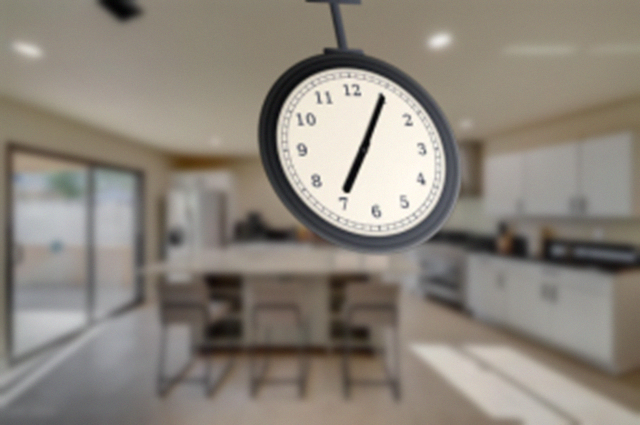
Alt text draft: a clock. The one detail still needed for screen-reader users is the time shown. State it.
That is 7:05
